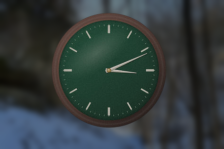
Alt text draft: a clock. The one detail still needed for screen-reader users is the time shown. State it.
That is 3:11
